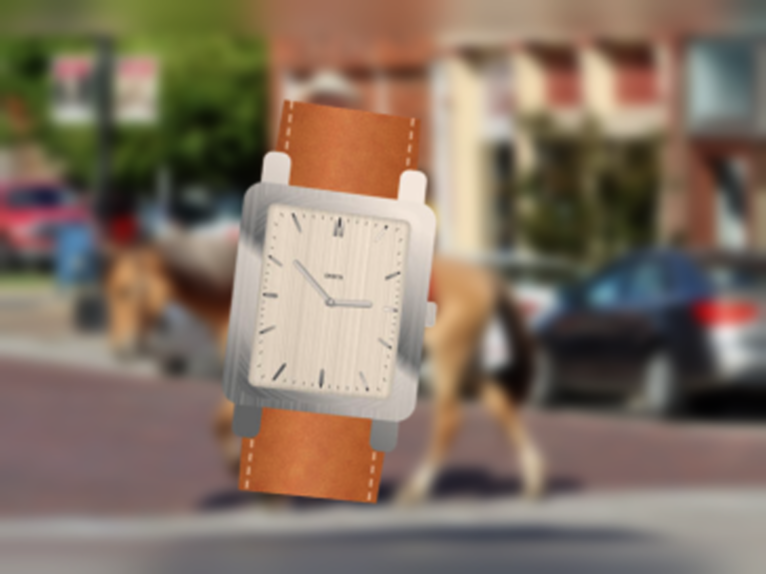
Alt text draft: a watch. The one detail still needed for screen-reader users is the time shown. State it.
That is 2:52
